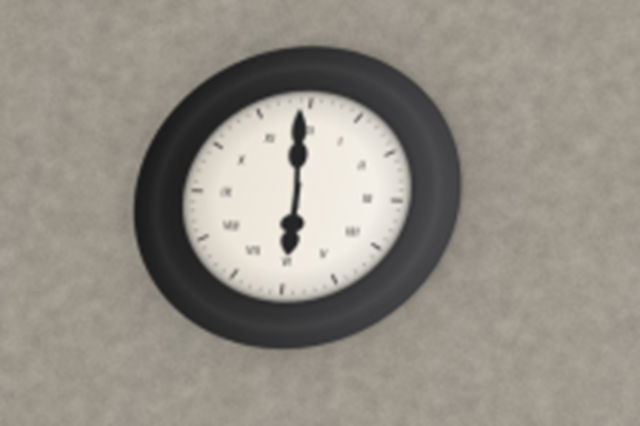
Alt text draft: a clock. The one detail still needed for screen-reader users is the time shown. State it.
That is 5:59
